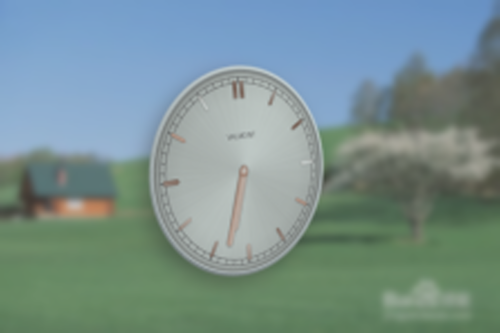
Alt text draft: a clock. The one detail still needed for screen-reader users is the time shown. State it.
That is 6:33
